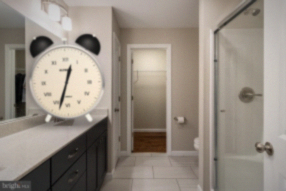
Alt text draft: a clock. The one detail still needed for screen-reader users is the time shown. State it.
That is 12:33
